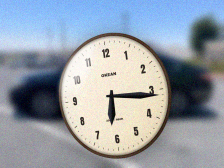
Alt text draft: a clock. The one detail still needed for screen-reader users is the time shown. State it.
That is 6:16
